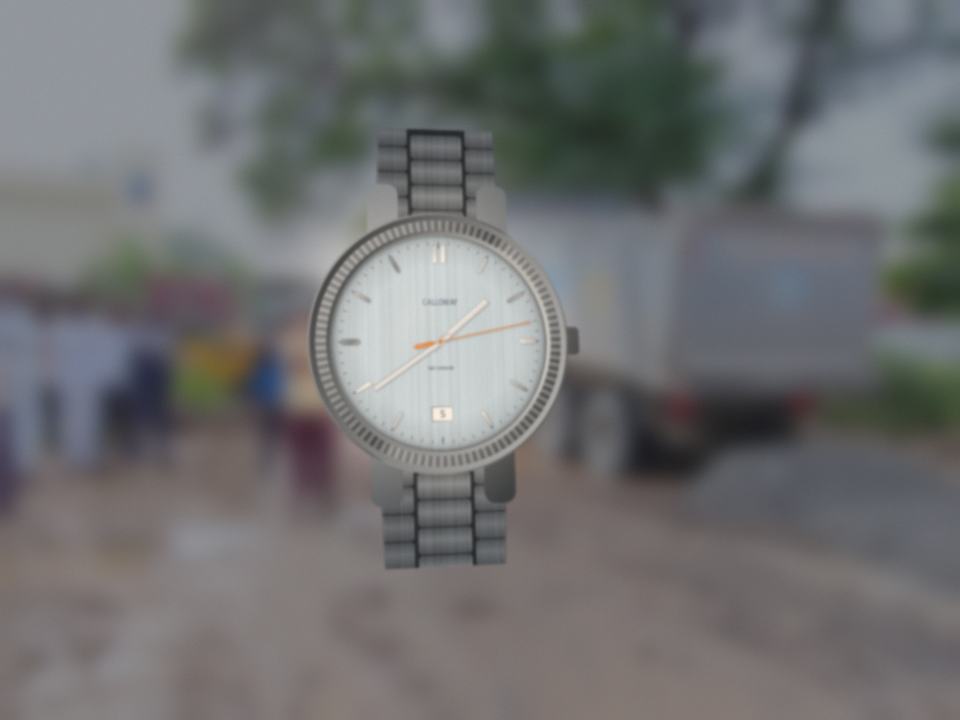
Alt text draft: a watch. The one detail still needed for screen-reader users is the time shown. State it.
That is 1:39:13
